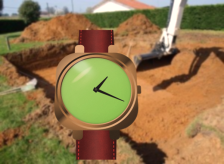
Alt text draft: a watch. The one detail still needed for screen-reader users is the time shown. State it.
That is 1:19
